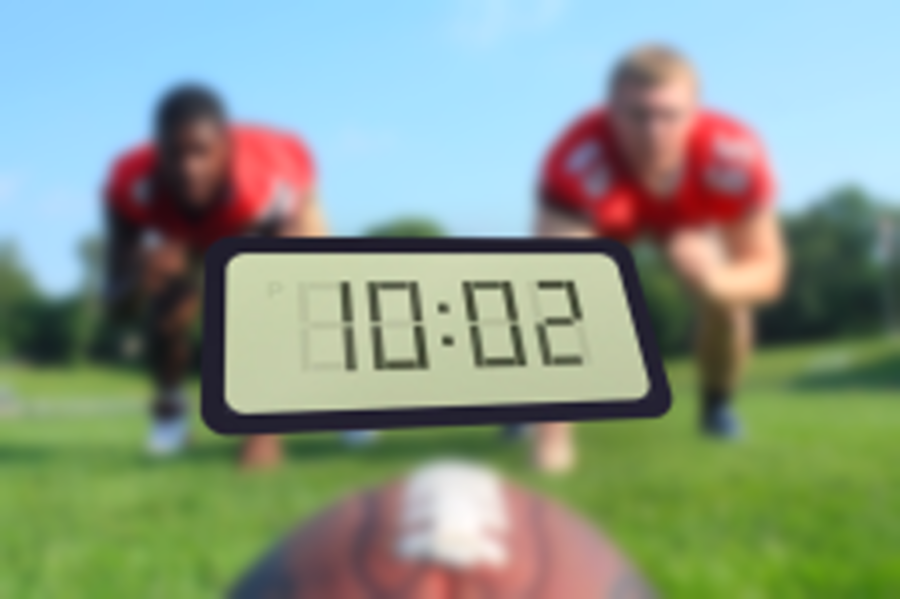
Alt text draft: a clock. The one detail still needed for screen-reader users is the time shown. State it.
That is 10:02
